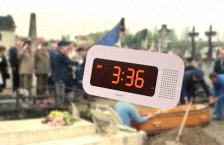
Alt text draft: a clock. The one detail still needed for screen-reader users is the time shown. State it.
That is 3:36
